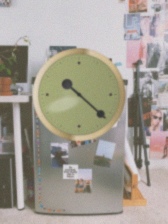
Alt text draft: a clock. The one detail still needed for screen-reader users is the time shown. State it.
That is 10:22
